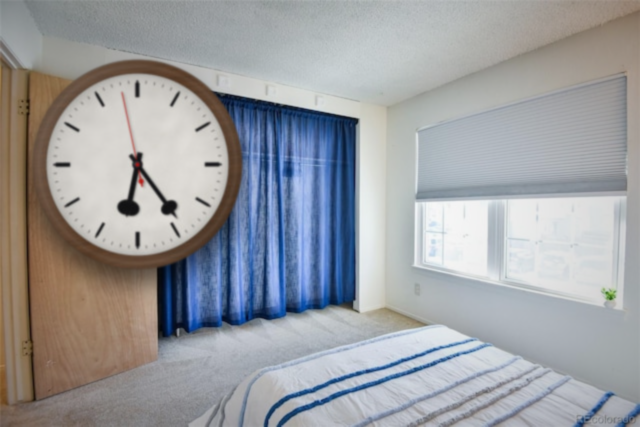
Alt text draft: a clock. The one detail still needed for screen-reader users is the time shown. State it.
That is 6:23:58
